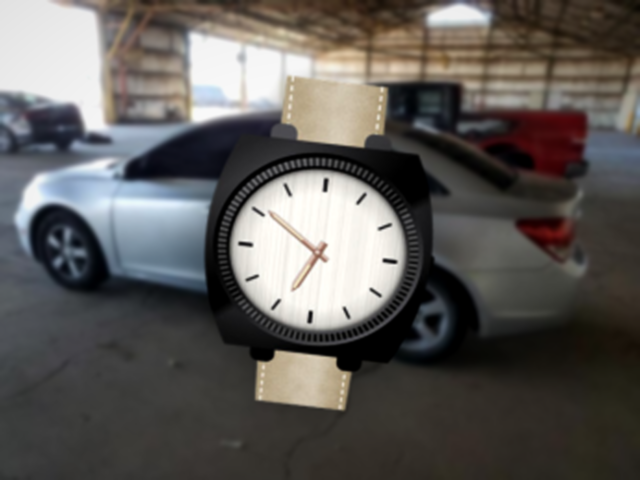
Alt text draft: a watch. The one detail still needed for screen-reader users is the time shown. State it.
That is 6:51
